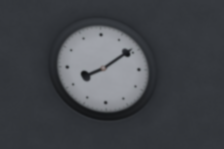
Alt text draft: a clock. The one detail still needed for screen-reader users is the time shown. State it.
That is 8:09
